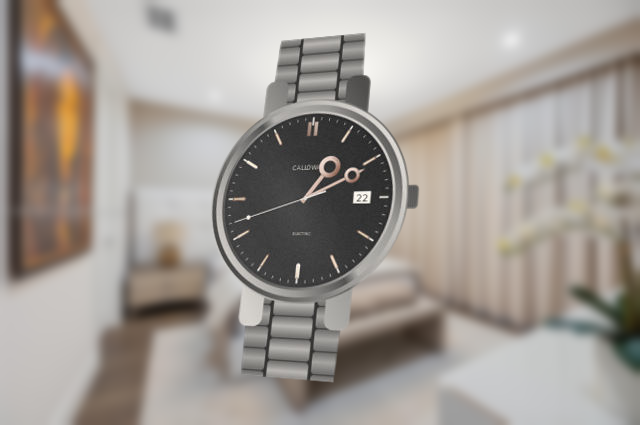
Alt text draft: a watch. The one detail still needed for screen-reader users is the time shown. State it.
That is 1:10:42
